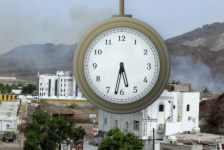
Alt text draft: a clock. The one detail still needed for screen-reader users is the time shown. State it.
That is 5:32
